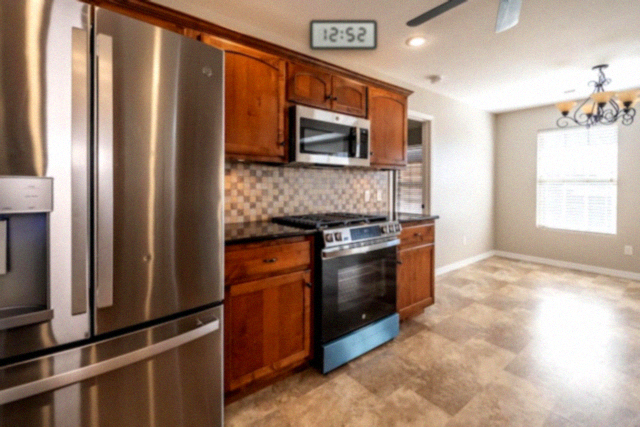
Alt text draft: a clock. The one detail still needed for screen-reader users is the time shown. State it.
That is 12:52
